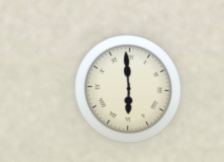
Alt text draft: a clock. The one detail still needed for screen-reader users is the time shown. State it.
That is 5:59
